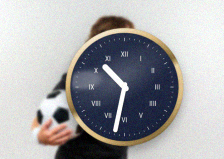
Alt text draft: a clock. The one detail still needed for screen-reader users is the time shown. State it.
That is 10:32
